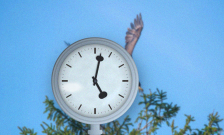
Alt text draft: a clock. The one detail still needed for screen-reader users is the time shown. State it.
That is 5:02
